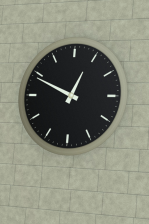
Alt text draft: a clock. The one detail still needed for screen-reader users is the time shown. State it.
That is 12:49
